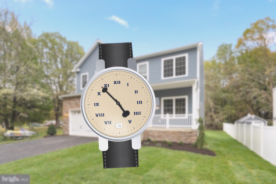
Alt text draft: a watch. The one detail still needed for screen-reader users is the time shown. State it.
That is 4:53
